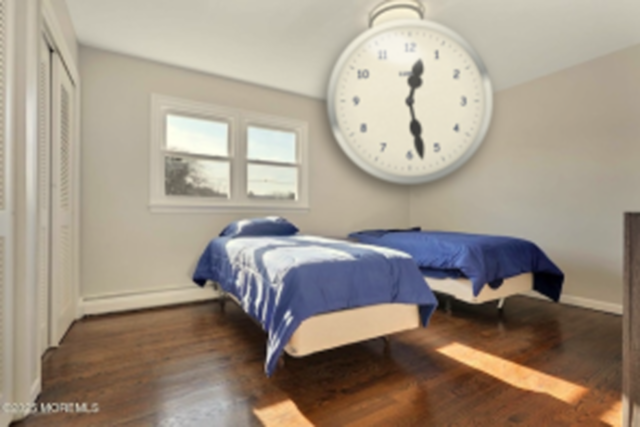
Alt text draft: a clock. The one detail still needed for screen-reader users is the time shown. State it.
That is 12:28
